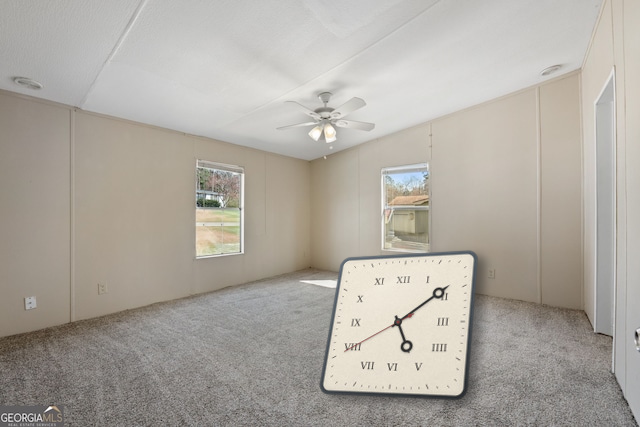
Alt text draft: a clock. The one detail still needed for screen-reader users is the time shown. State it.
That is 5:08:40
